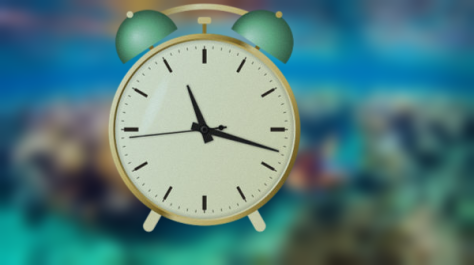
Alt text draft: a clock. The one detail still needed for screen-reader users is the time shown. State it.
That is 11:17:44
